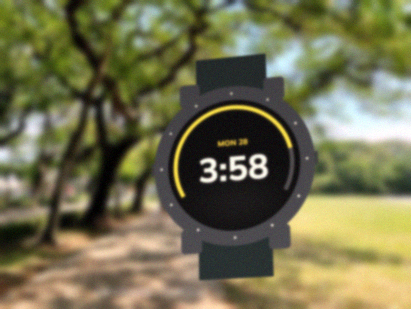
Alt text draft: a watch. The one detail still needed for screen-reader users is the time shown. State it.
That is 3:58
